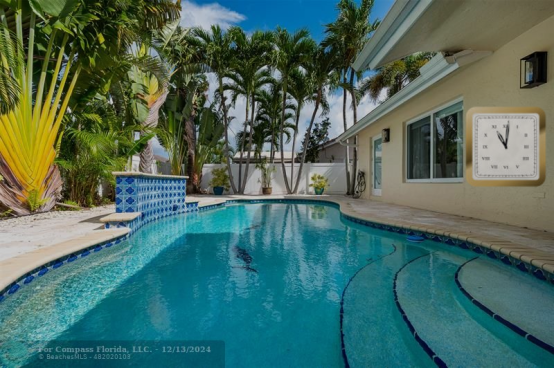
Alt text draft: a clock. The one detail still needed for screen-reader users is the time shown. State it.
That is 11:01
